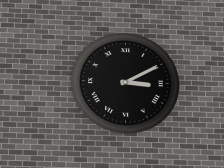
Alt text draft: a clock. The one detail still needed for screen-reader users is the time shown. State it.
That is 3:10
